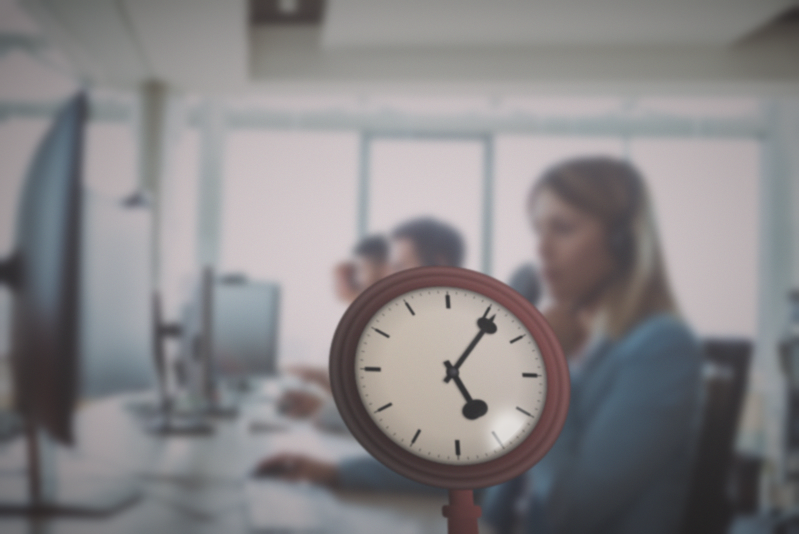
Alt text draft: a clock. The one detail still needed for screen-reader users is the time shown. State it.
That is 5:06
